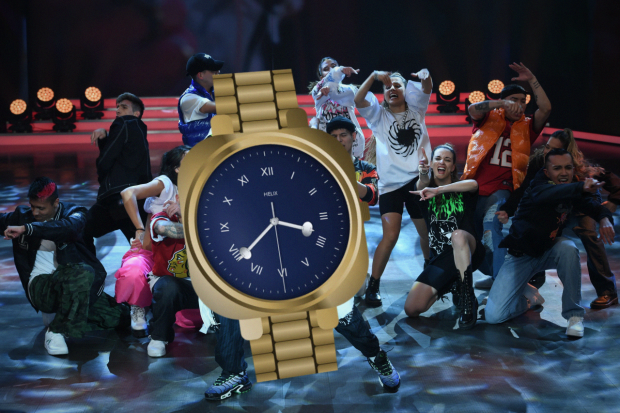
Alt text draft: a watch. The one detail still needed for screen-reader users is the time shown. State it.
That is 3:38:30
